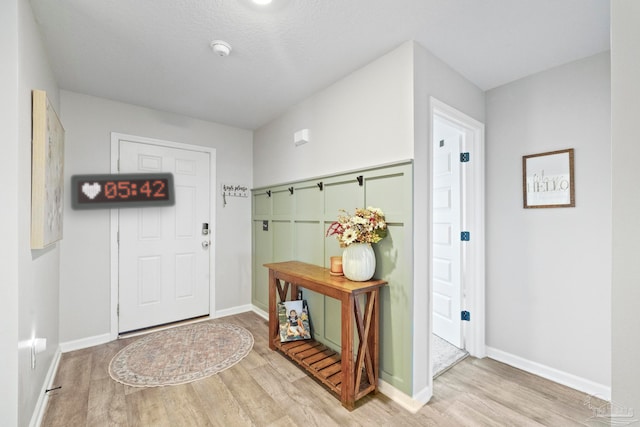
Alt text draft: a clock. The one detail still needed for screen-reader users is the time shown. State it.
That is 5:42
